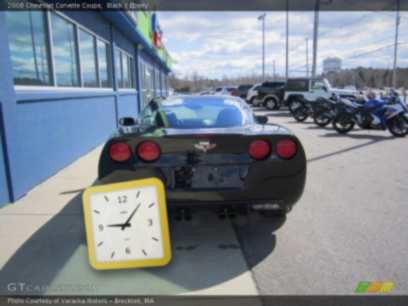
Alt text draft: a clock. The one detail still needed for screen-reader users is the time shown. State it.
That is 9:07
